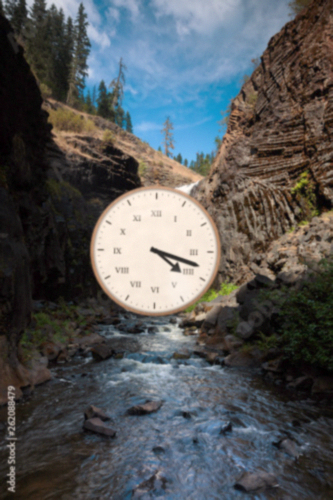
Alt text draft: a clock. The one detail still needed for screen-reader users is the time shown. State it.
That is 4:18
